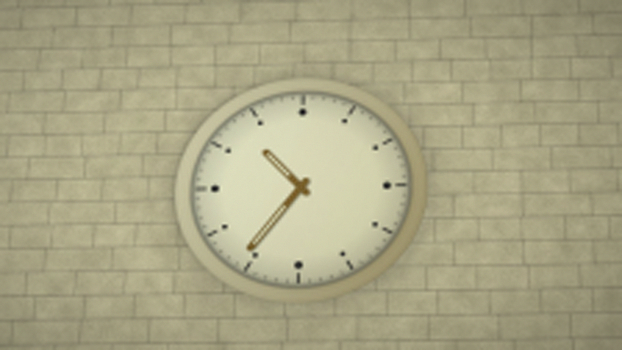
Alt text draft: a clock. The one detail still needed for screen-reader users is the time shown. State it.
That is 10:36
